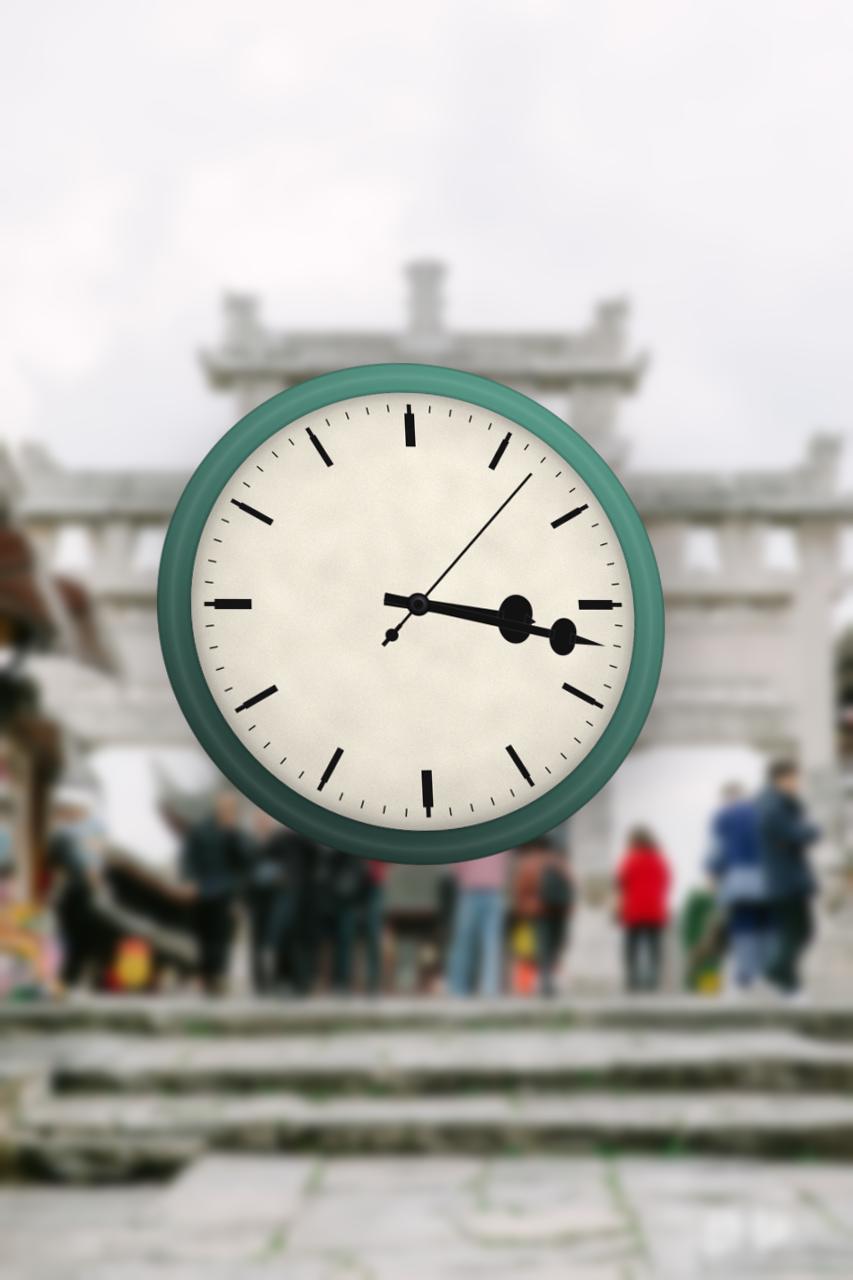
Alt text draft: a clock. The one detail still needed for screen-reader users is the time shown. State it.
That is 3:17:07
